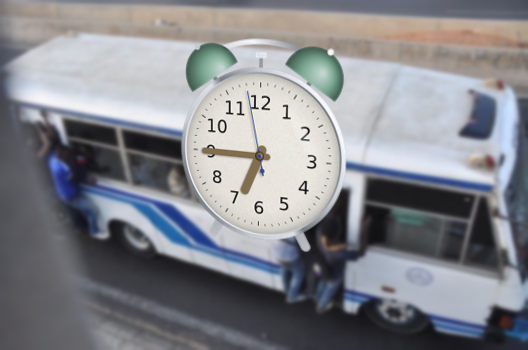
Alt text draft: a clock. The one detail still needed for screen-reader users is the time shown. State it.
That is 6:44:58
